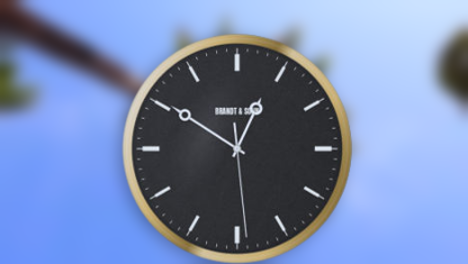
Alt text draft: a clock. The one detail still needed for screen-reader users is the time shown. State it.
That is 12:50:29
